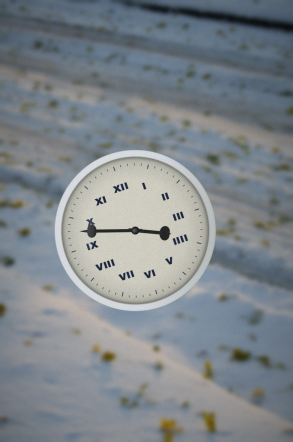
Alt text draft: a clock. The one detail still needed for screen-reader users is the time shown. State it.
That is 3:48
